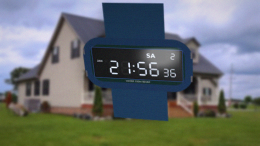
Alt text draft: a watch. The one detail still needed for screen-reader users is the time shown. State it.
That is 21:56:36
